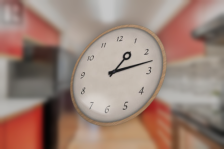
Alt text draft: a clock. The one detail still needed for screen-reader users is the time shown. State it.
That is 1:13
